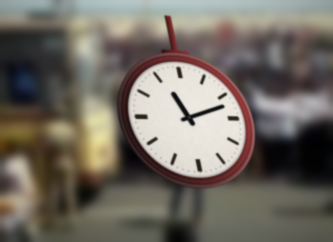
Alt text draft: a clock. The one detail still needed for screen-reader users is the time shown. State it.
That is 11:12
